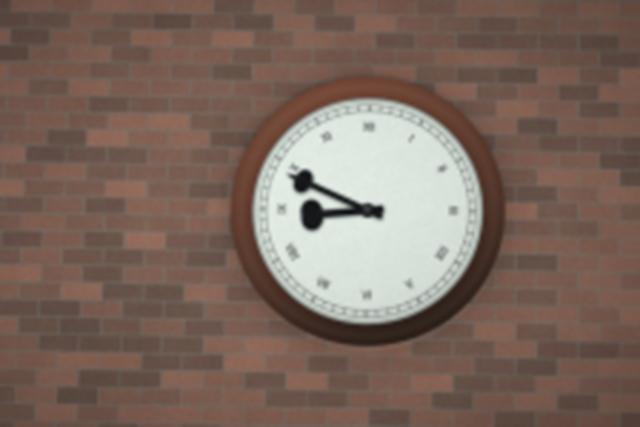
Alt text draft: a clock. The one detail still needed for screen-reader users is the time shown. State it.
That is 8:49
